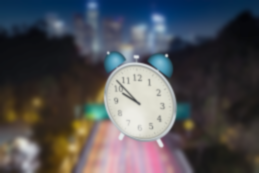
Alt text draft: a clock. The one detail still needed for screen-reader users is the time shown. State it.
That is 9:52
